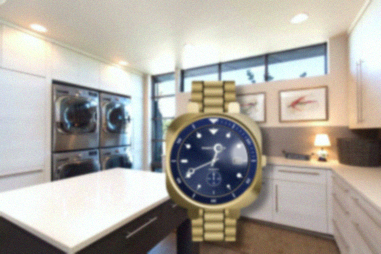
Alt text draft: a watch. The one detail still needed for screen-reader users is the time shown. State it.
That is 12:41
